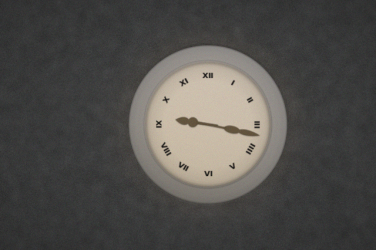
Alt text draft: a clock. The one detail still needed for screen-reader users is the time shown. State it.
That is 9:17
